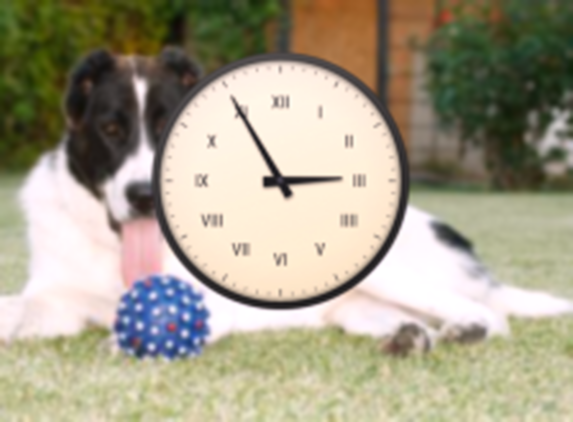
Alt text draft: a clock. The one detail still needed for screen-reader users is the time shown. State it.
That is 2:55
